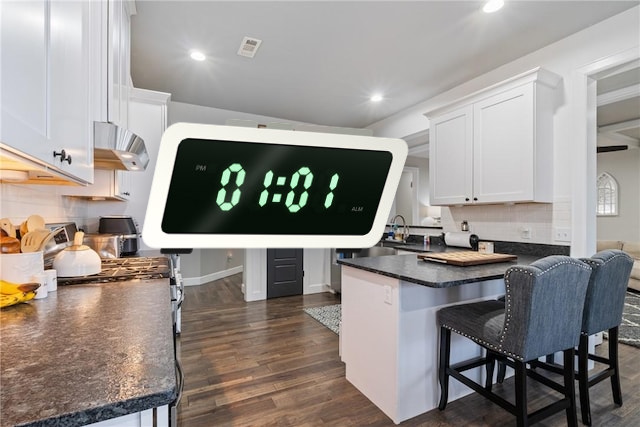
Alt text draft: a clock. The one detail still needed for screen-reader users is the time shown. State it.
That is 1:01
